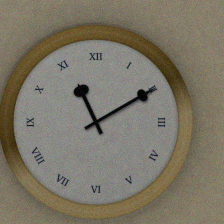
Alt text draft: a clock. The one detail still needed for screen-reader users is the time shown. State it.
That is 11:10
